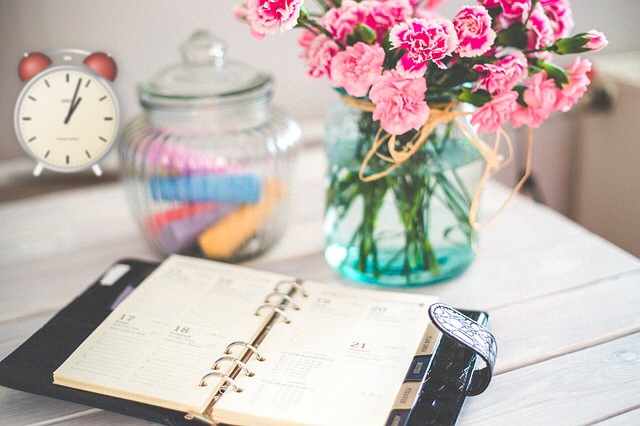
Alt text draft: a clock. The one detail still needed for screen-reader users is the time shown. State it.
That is 1:03
